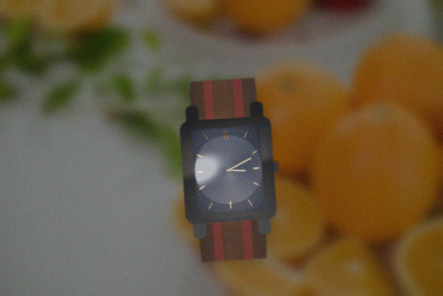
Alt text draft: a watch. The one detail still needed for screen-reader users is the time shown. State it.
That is 3:11
